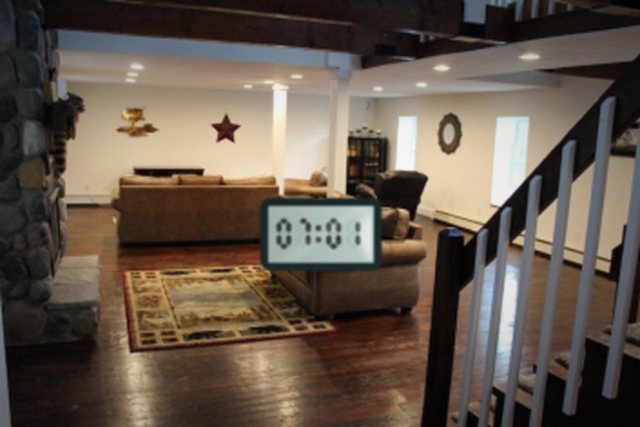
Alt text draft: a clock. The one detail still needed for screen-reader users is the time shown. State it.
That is 7:01
